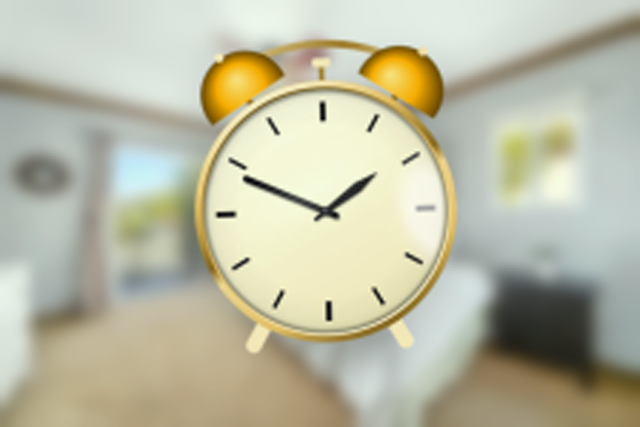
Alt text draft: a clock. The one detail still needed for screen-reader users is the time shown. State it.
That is 1:49
